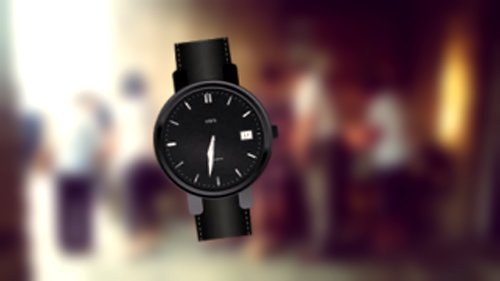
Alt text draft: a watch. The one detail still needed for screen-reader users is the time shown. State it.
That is 6:32
